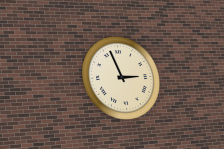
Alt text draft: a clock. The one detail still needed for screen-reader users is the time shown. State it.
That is 2:57
